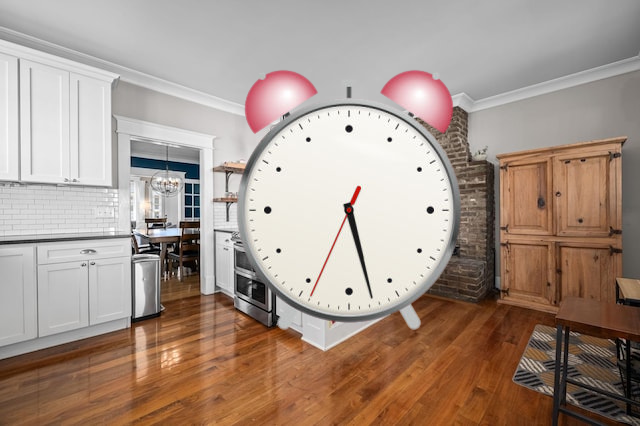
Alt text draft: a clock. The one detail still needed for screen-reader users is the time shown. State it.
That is 5:27:34
